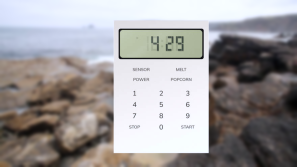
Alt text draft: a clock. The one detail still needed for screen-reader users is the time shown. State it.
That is 4:29
